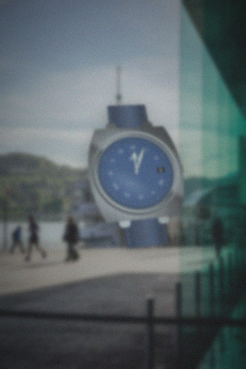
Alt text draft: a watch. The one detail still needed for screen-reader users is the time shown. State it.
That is 12:04
